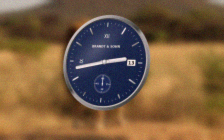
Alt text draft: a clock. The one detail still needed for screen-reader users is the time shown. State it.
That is 2:43
